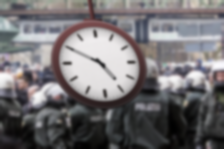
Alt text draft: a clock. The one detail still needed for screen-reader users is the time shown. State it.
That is 4:50
